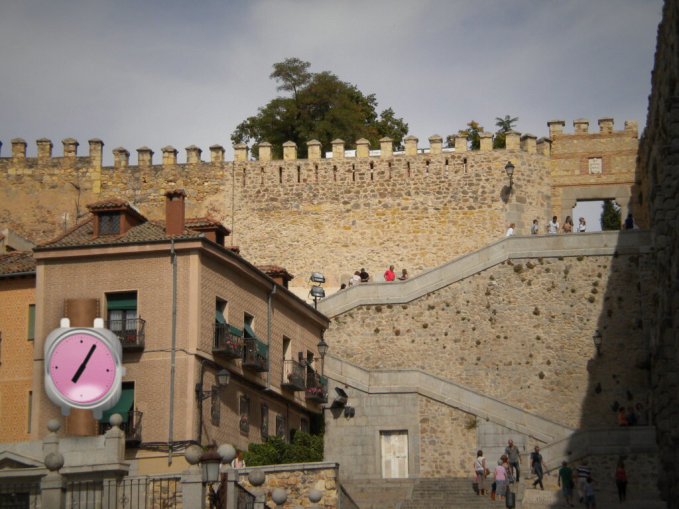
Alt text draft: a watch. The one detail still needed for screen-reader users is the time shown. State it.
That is 7:05
